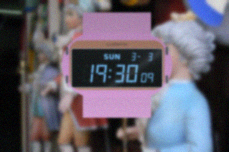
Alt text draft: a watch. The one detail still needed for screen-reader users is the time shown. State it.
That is 19:30
